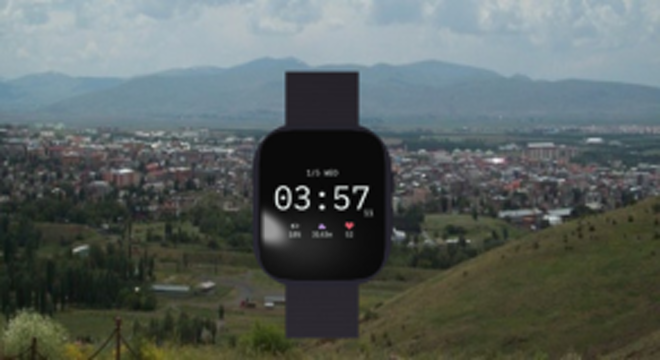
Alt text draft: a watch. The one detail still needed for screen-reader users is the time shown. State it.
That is 3:57
